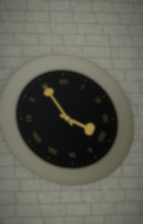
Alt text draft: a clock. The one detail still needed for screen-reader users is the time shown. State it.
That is 3:55
